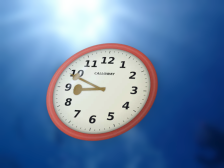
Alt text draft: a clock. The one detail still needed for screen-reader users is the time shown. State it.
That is 8:49
